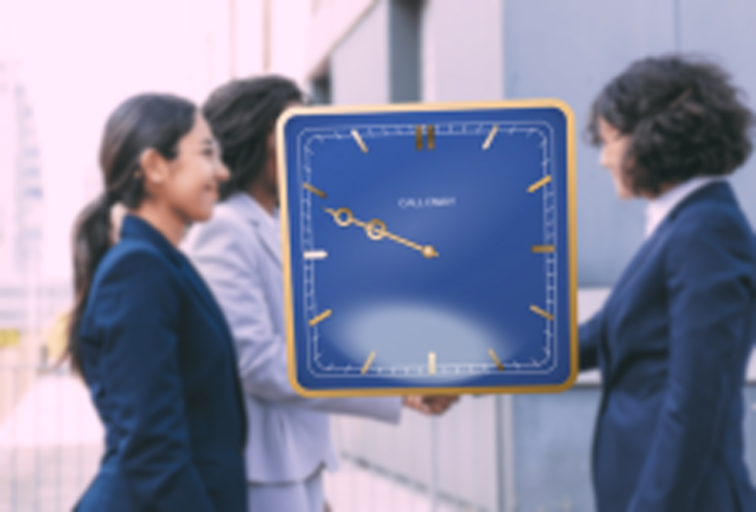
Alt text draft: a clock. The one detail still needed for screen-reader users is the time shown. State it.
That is 9:49
